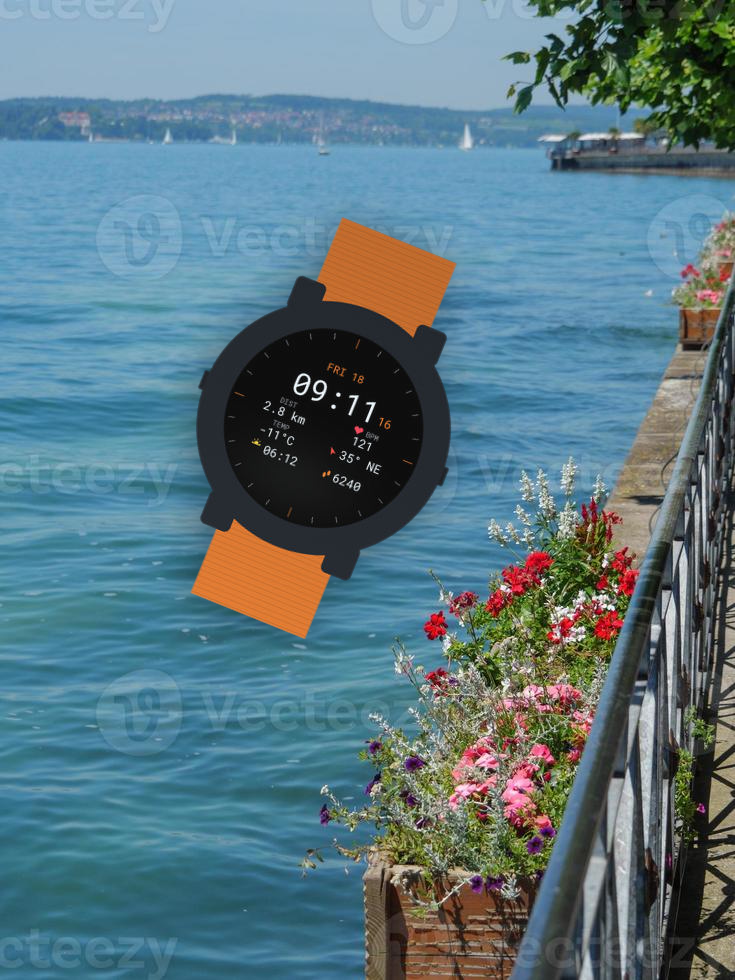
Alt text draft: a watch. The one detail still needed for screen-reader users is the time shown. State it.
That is 9:11:16
